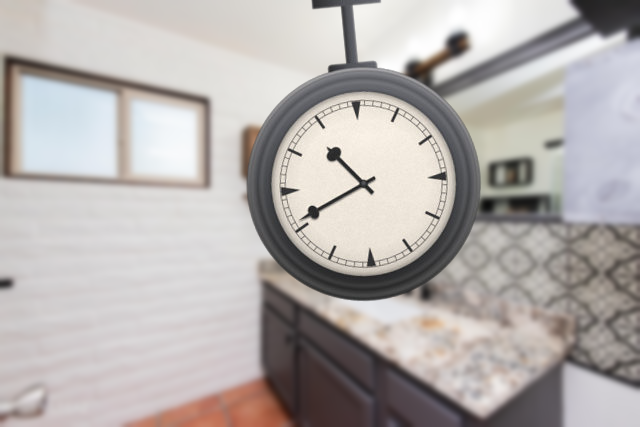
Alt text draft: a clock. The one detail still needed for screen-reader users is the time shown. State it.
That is 10:41
